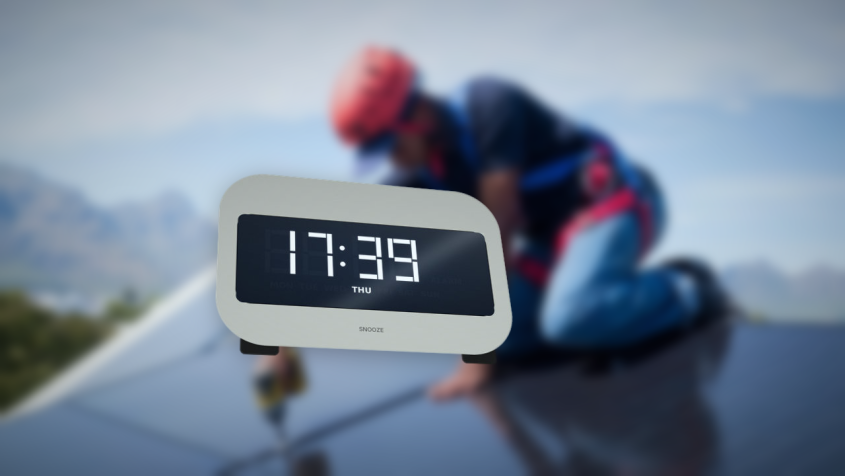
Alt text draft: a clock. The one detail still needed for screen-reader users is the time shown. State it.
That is 17:39
